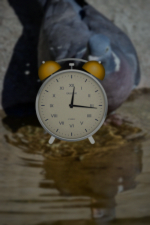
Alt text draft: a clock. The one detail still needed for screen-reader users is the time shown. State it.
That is 12:16
